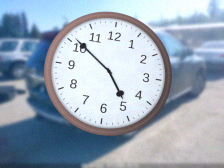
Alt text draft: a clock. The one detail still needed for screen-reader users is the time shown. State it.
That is 4:51
